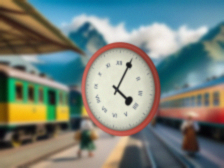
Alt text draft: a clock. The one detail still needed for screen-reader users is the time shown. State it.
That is 4:04
